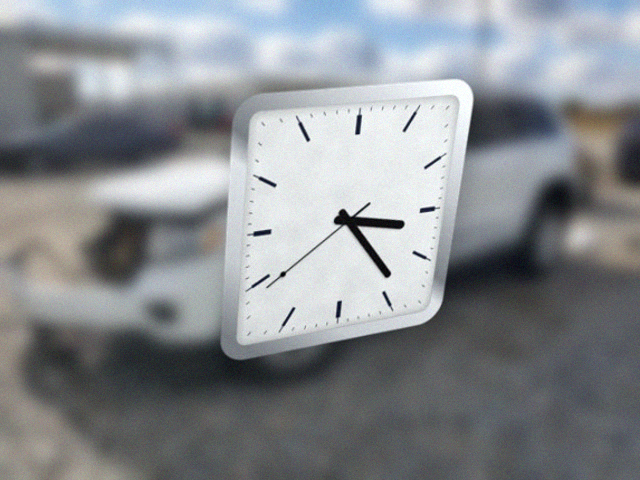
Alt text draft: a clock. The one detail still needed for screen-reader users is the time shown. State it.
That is 3:23:39
